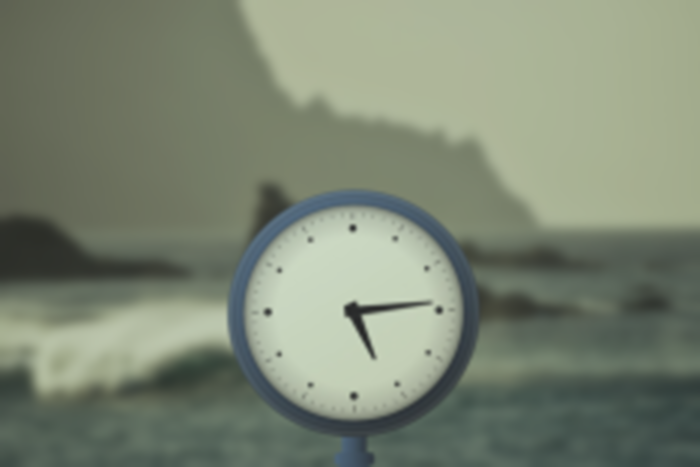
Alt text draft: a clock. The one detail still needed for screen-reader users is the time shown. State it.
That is 5:14
